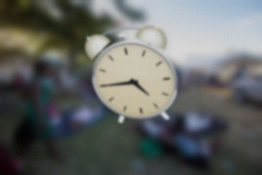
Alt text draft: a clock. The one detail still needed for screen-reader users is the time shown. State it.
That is 4:45
